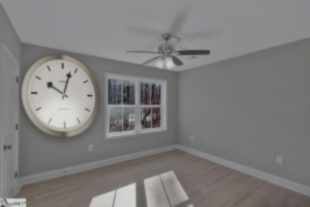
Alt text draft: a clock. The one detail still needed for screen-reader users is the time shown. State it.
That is 10:03
